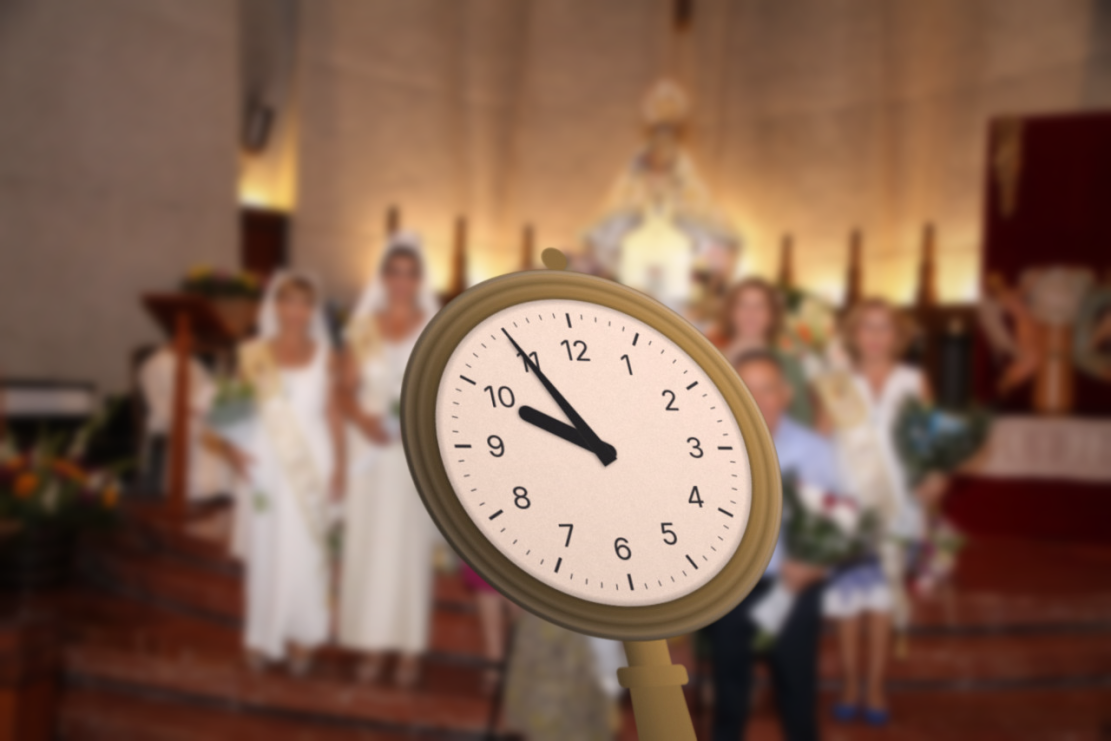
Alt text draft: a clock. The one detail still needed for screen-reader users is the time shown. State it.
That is 9:55
